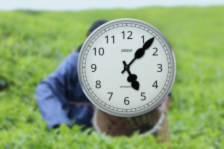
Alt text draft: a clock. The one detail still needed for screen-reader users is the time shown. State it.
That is 5:07
